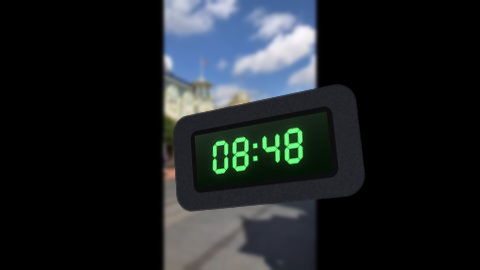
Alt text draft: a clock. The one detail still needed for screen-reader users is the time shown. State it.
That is 8:48
